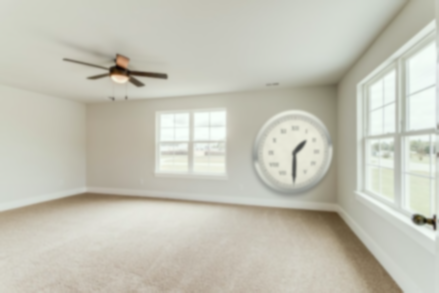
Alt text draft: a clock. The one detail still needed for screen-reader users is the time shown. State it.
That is 1:30
